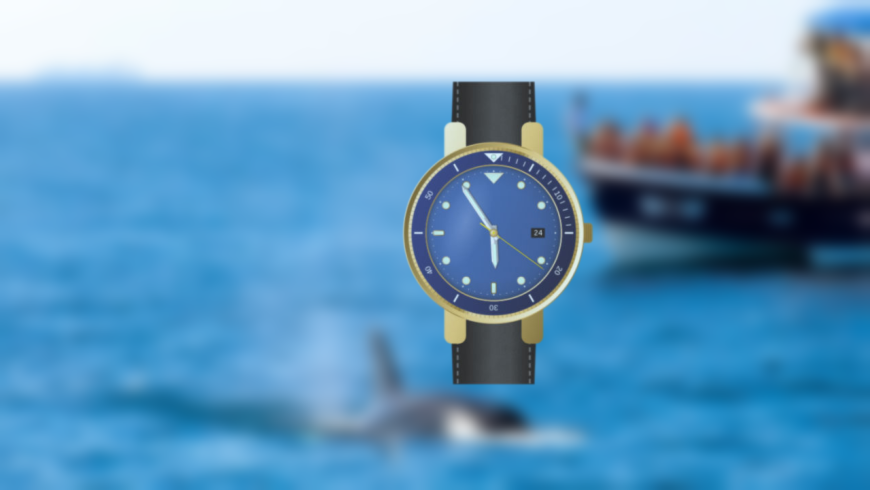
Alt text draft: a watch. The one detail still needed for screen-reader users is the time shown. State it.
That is 5:54:21
